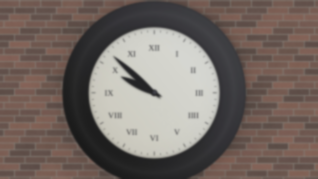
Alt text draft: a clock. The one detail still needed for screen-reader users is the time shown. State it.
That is 9:52
